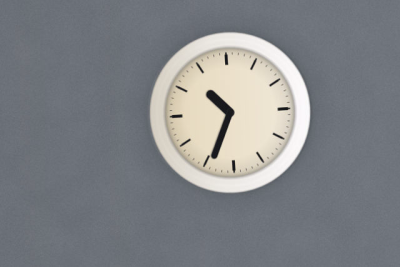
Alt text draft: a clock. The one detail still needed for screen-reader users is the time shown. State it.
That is 10:34
